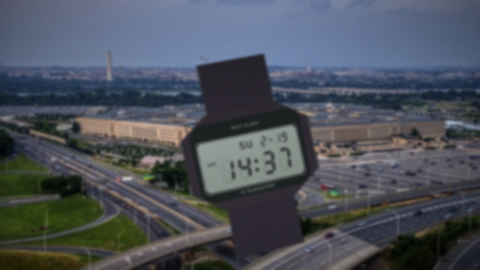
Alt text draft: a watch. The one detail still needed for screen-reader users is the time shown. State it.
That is 14:37
